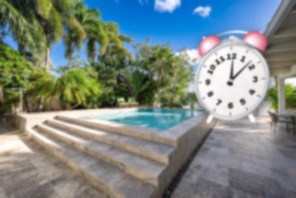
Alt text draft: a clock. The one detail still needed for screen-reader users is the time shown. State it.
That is 12:08
